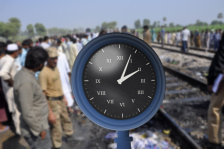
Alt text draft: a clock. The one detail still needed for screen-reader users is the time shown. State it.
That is 2:04
